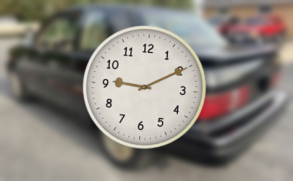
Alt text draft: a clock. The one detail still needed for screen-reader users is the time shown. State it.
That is 9:10
